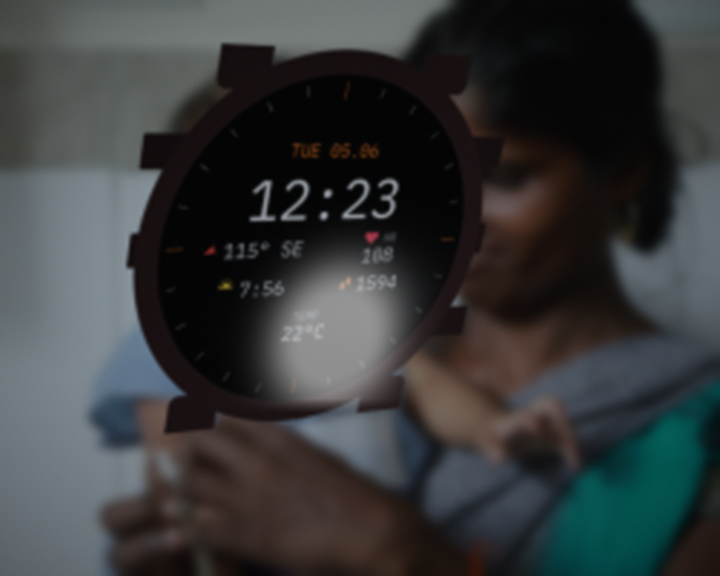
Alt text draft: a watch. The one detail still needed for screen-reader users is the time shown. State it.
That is 12:23
